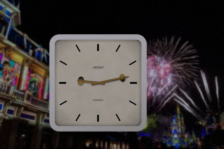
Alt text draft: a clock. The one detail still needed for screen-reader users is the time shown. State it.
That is 9:13
